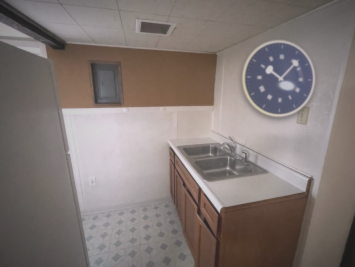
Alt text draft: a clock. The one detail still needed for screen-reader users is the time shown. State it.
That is 10:07
